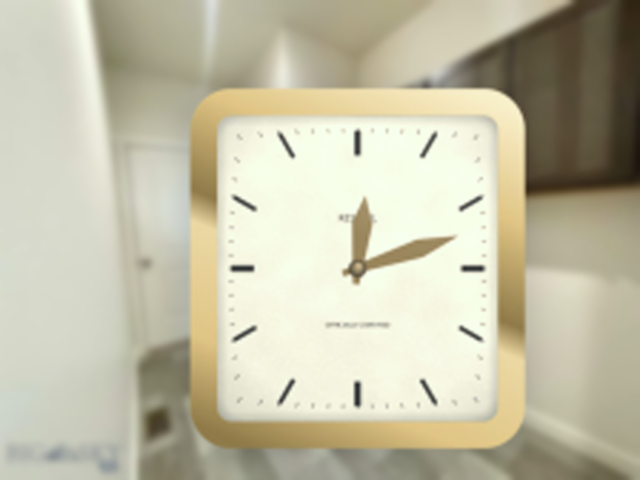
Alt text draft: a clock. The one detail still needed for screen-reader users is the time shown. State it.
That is 12:12
